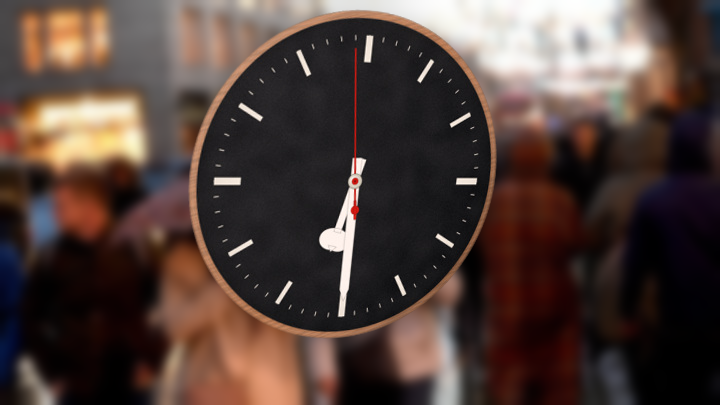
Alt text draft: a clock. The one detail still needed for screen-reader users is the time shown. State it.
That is 6:29:59
